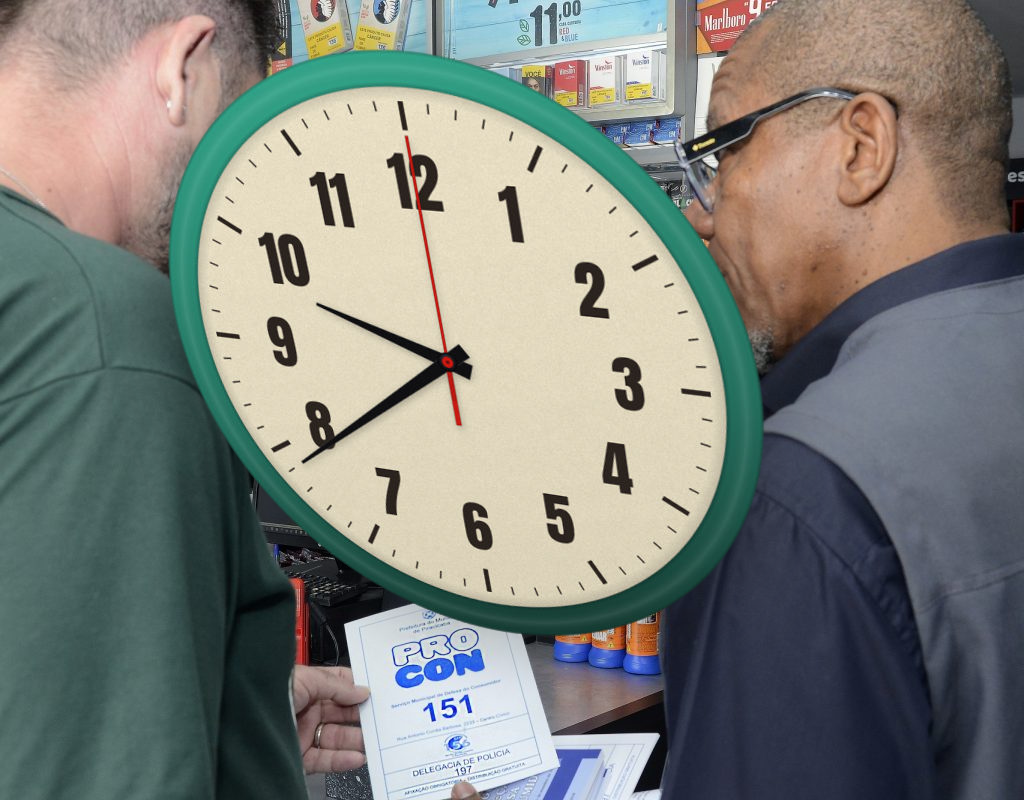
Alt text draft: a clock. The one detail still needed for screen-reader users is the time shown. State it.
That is 9:39:00
